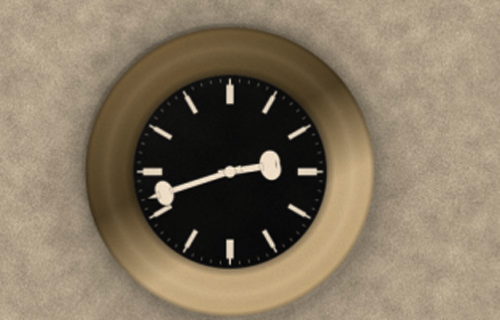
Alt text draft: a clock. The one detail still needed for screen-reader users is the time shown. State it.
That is 2:42
